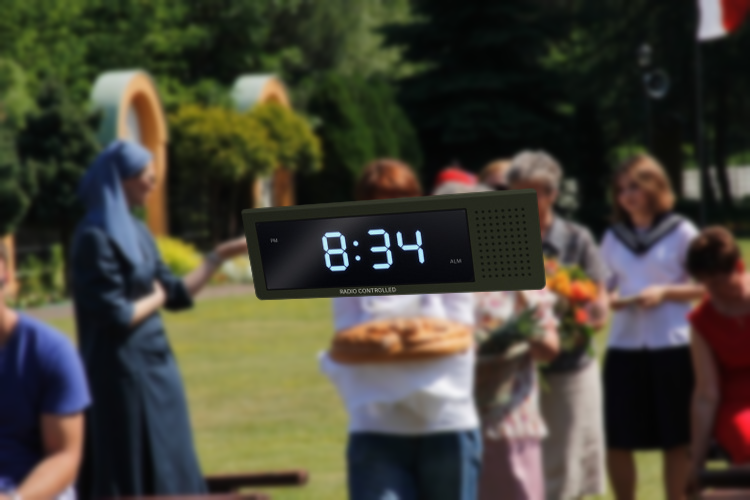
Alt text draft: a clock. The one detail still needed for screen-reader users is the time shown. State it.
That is 8:34
